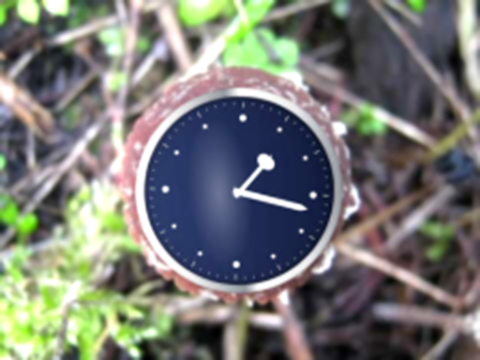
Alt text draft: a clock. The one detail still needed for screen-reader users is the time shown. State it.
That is 1:17
